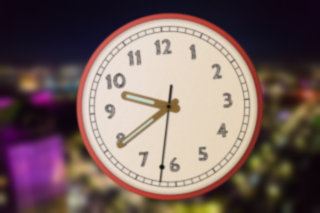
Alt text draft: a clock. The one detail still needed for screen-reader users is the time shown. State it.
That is 9:39:32
